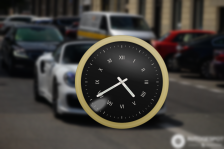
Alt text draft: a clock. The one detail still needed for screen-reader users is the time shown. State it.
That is 4:40
